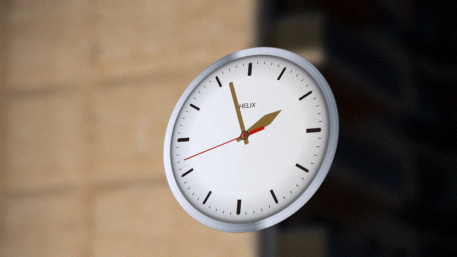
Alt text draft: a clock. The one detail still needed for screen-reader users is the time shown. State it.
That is 1:56:42
